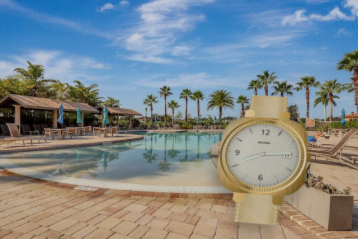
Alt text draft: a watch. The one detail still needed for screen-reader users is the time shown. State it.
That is 8:14
